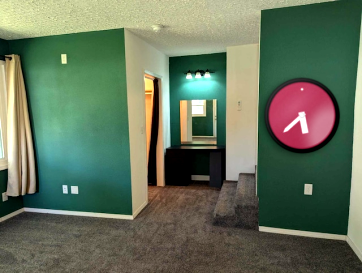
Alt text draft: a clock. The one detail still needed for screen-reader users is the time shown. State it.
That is 5:38
